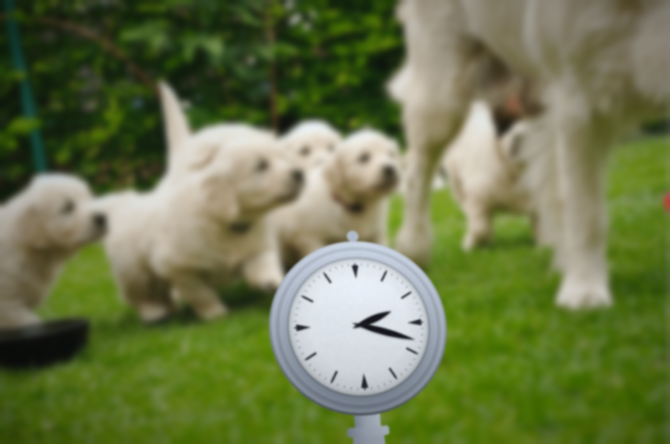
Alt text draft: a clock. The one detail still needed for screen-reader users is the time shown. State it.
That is 2:18
